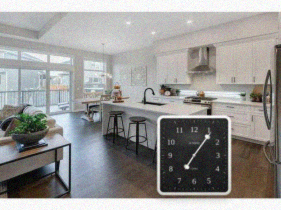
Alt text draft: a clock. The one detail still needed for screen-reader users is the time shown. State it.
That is 7:06
